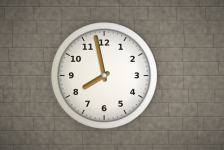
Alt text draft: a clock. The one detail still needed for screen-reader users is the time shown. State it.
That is 7:58
